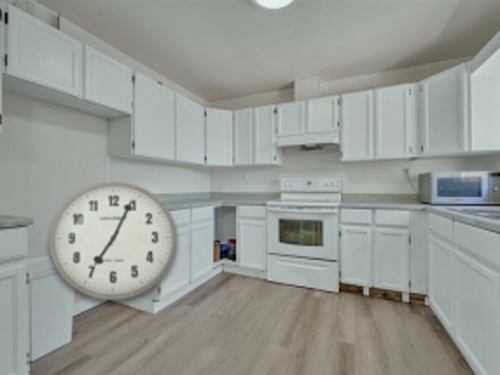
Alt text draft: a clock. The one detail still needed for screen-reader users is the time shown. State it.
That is 7:04
